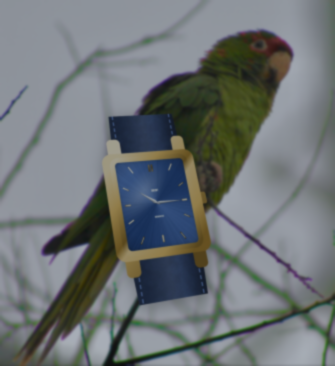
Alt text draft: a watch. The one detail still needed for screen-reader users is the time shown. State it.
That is 10:15
